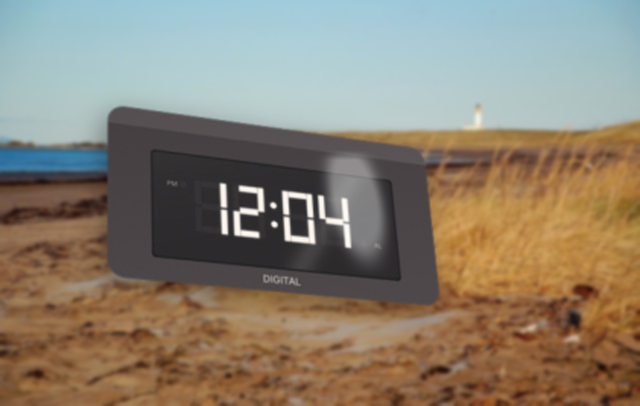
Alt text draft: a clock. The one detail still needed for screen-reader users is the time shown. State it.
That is 12:04
